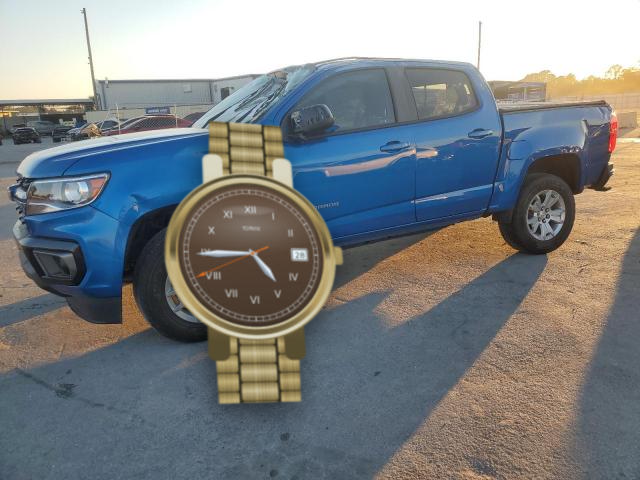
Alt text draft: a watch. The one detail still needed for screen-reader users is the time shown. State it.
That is 4:44:41
